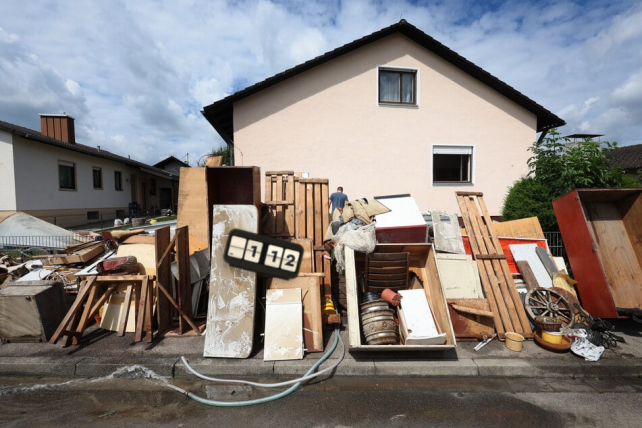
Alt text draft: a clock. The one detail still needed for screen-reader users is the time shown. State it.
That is 1:12
